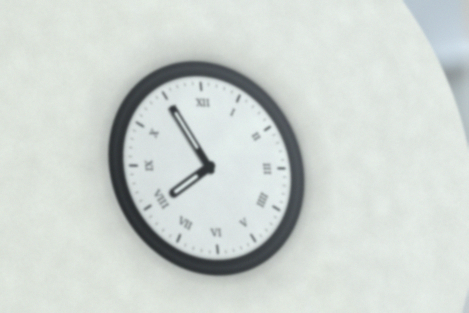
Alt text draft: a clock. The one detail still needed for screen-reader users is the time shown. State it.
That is 7:55
